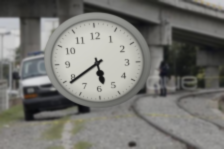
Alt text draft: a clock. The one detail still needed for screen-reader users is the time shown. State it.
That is 5:39
